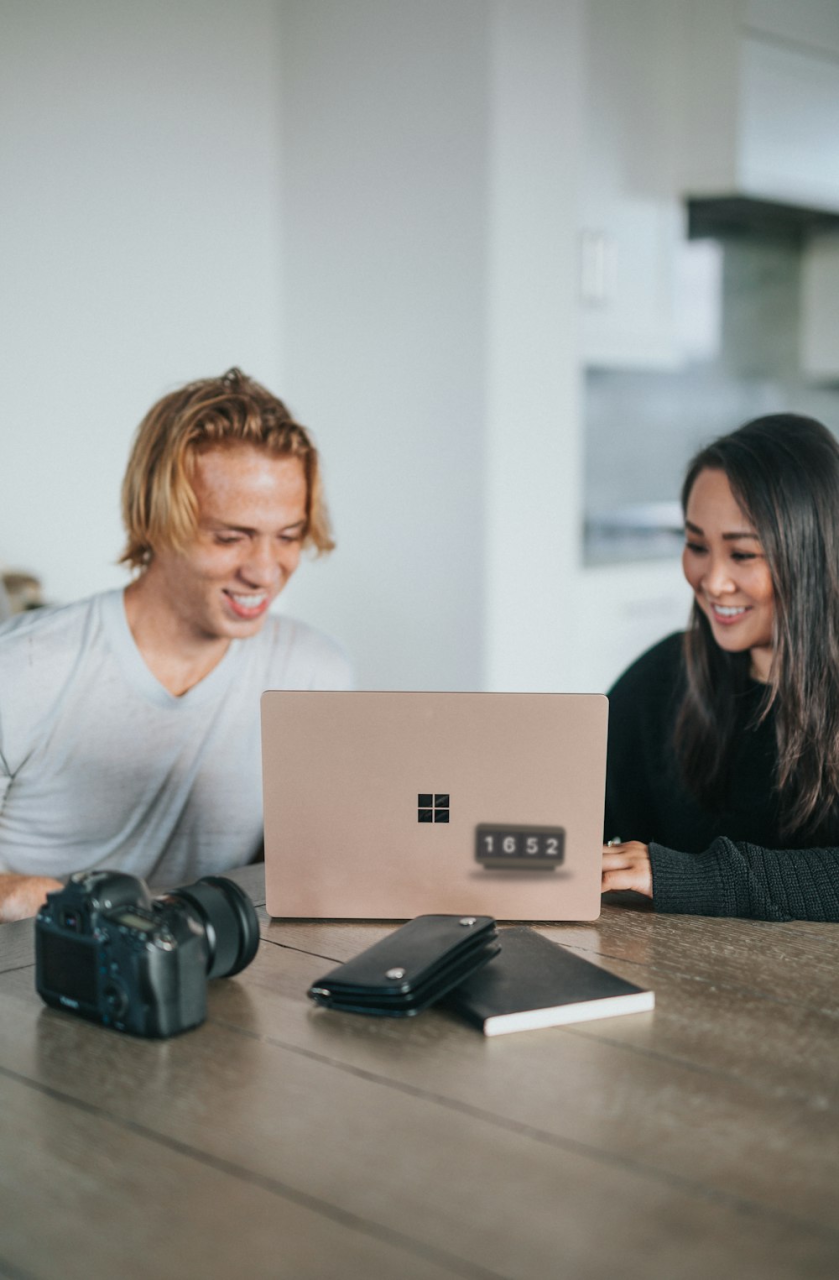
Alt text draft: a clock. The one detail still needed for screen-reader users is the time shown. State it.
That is 16:52
